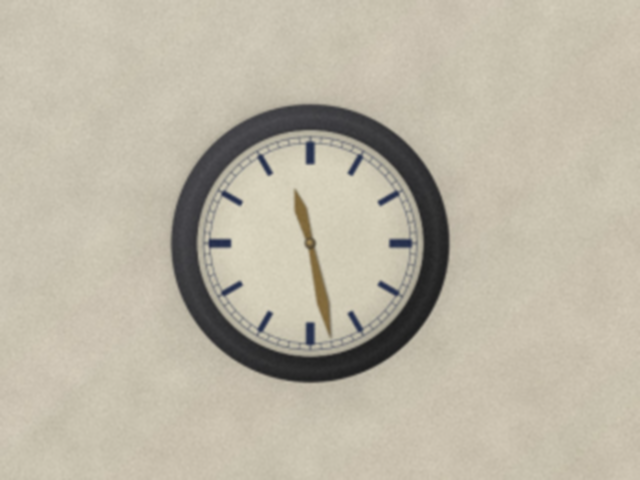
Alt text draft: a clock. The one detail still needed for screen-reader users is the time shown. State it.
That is 11:28
